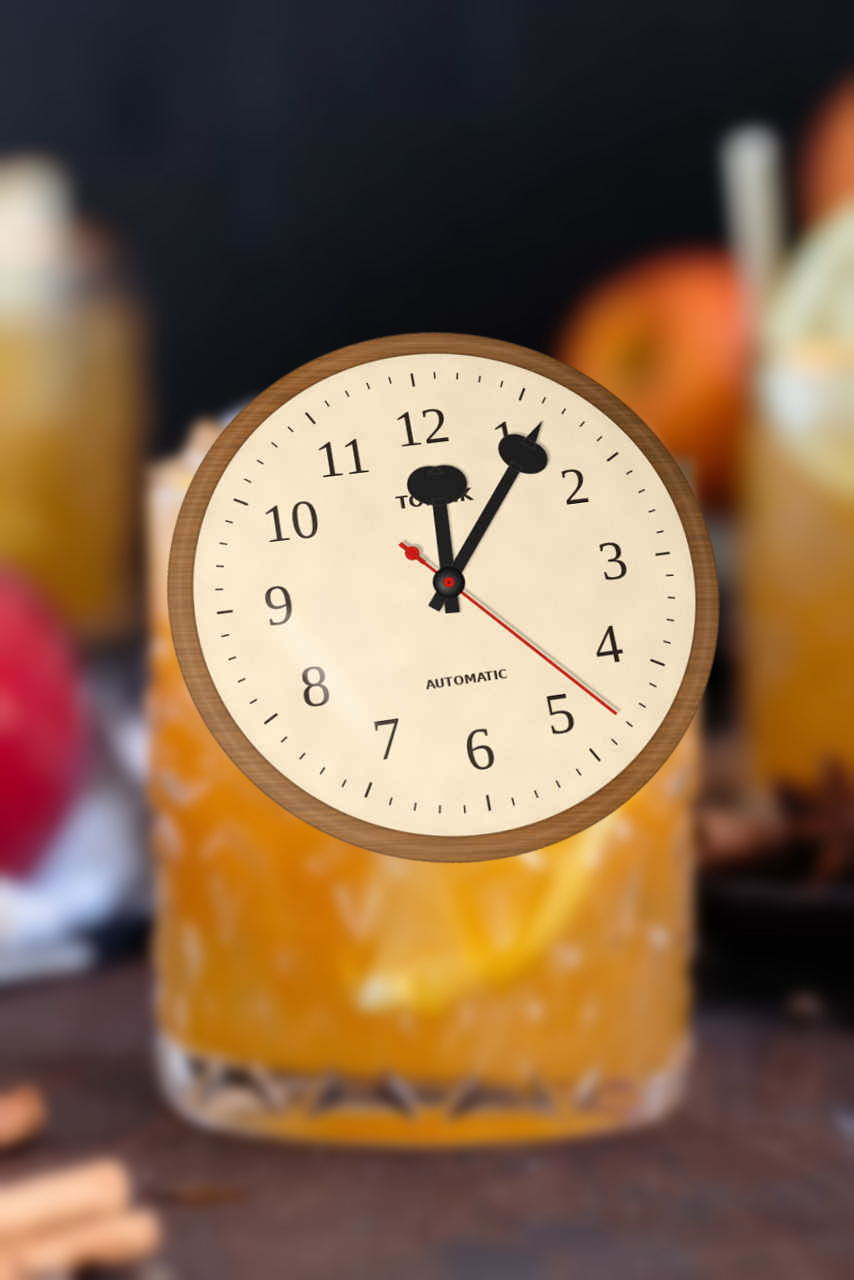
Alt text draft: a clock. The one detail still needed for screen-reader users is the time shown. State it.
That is 12:06:23
